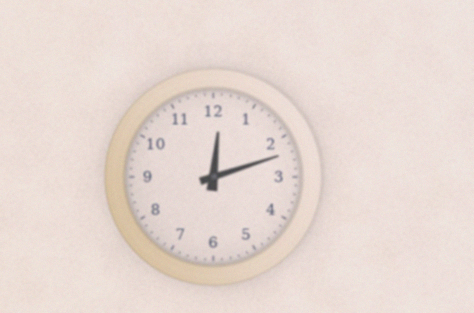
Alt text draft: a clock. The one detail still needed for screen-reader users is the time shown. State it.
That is 12:12
